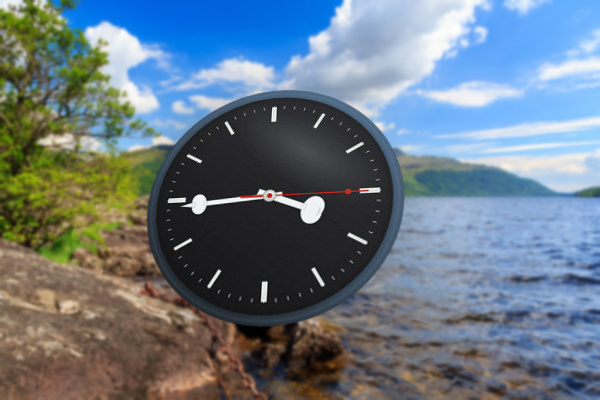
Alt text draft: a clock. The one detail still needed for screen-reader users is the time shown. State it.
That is 3:44:15
